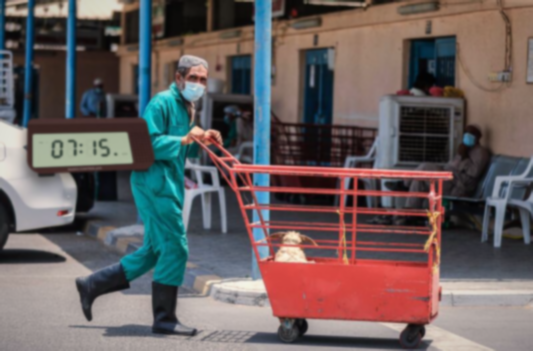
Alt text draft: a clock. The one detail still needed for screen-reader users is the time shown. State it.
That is 7:15
